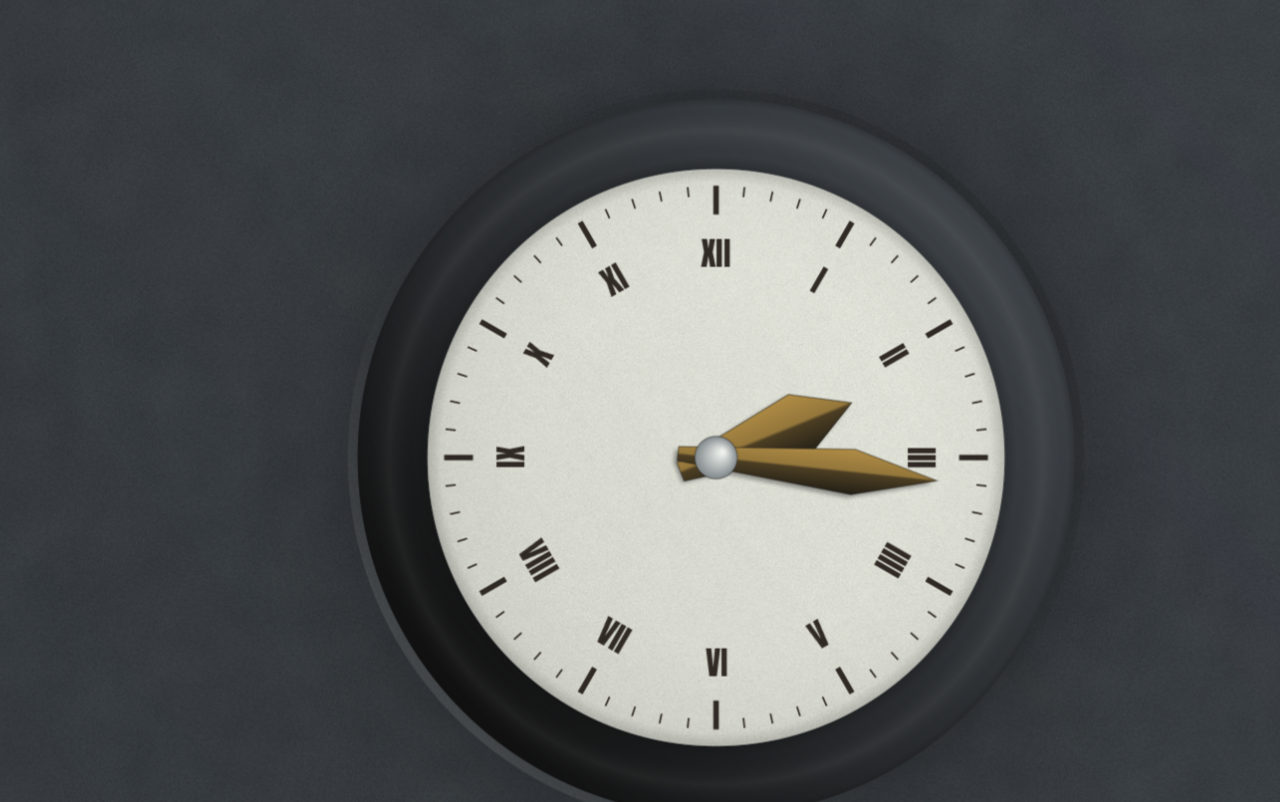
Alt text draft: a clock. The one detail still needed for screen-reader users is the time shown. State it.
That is 2:16
